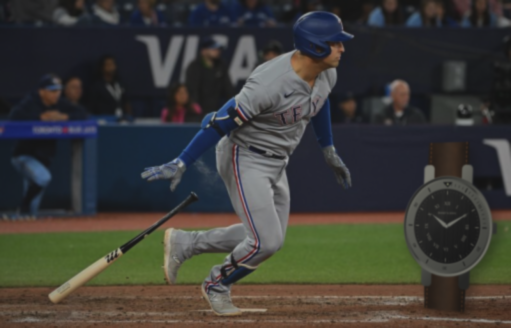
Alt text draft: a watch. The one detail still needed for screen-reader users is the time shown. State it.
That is 10:10
